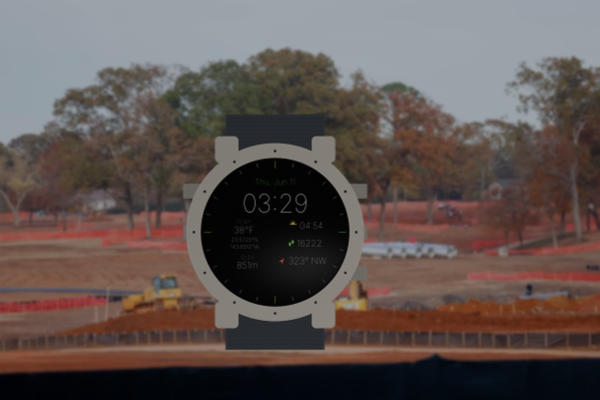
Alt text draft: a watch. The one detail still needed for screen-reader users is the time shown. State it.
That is 3:29
